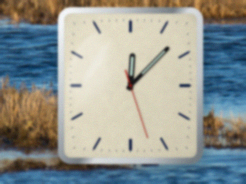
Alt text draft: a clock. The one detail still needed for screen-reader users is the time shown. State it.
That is 12:07:27
